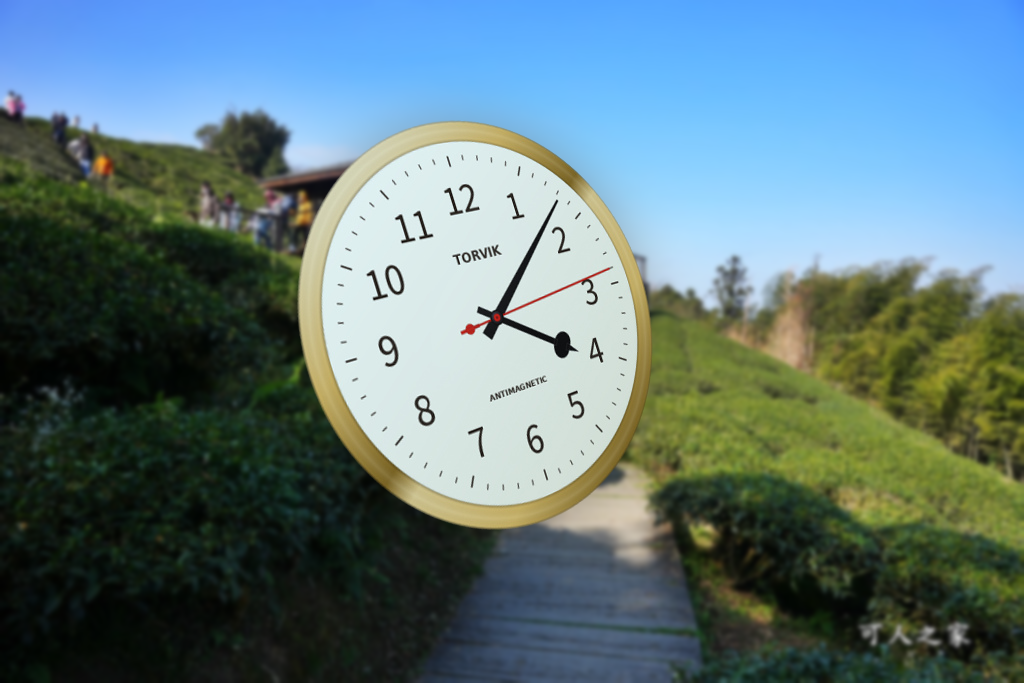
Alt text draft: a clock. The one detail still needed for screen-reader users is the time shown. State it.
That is 4:08:14
